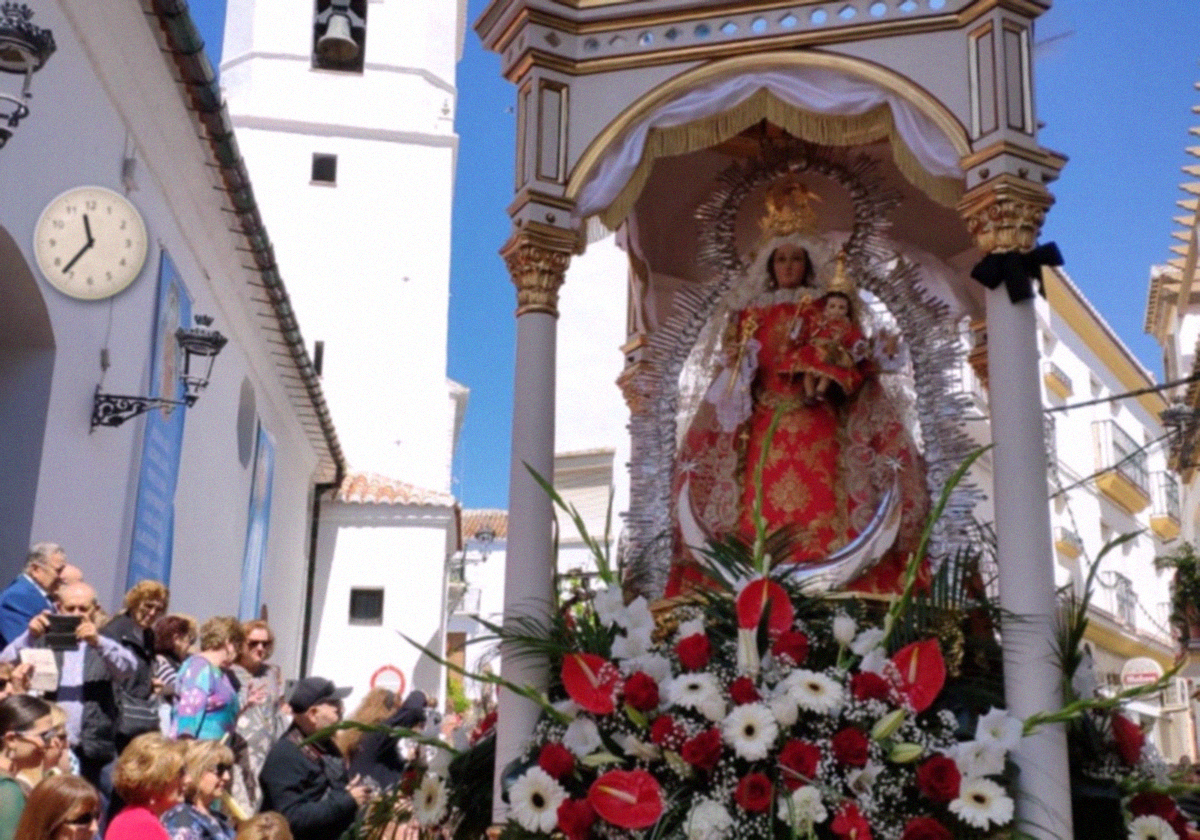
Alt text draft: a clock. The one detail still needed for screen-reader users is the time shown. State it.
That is 11:37
